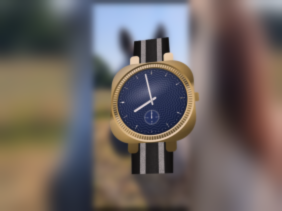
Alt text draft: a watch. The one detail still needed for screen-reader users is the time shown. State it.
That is 7:58
